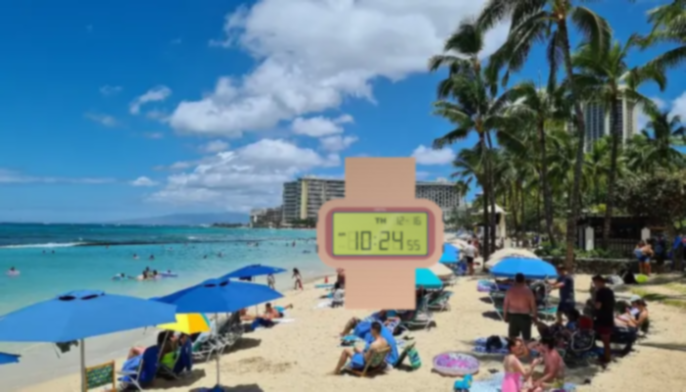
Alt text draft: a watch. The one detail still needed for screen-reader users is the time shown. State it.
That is 10:24
